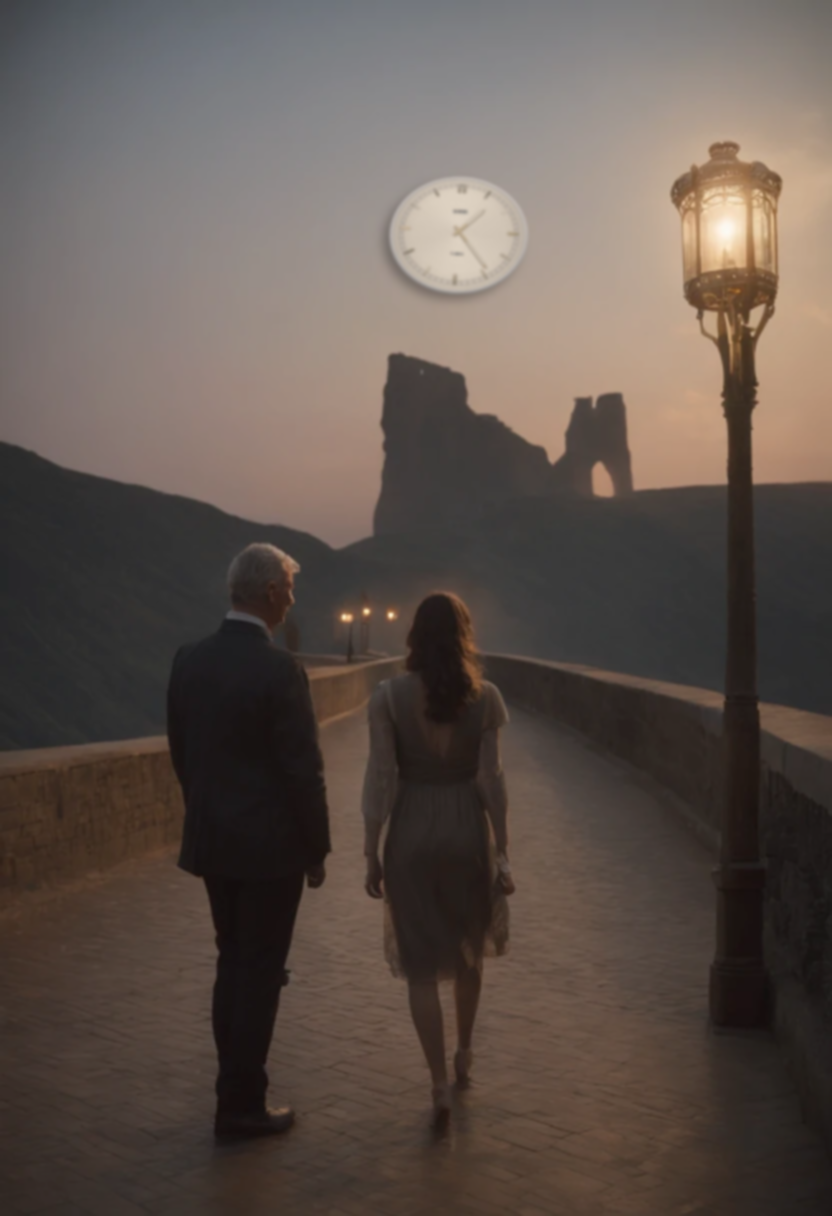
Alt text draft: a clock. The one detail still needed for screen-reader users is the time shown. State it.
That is 1:24
